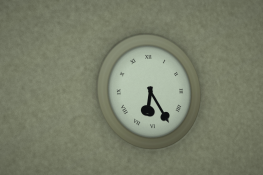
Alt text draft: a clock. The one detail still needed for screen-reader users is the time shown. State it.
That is 6:25
